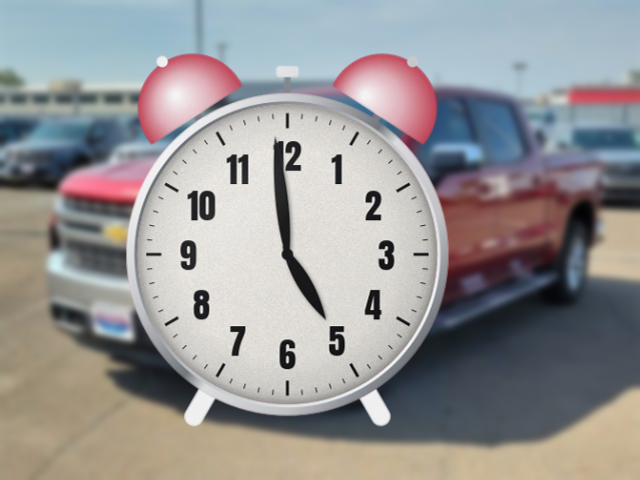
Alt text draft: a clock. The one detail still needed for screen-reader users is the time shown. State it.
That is 4:59
